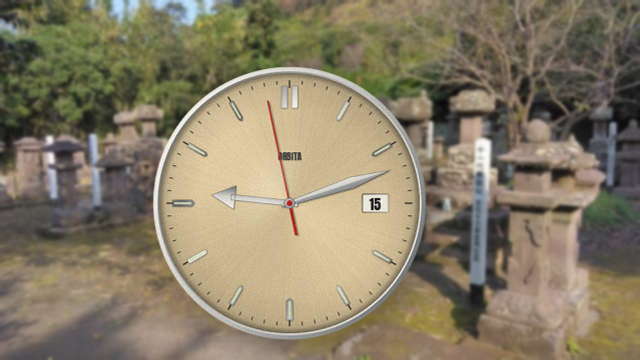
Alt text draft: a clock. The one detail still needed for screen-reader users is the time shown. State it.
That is 9:11:58
